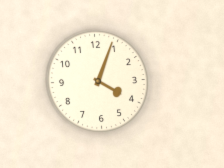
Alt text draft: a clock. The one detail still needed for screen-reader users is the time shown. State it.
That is 4:04
